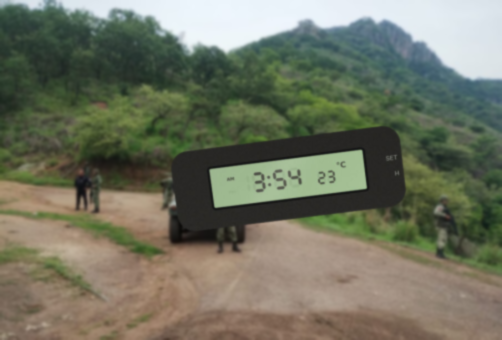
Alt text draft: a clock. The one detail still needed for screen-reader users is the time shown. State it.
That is 3:54
